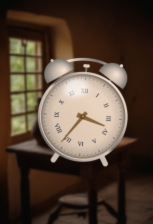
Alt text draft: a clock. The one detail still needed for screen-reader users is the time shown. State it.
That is 3:36
